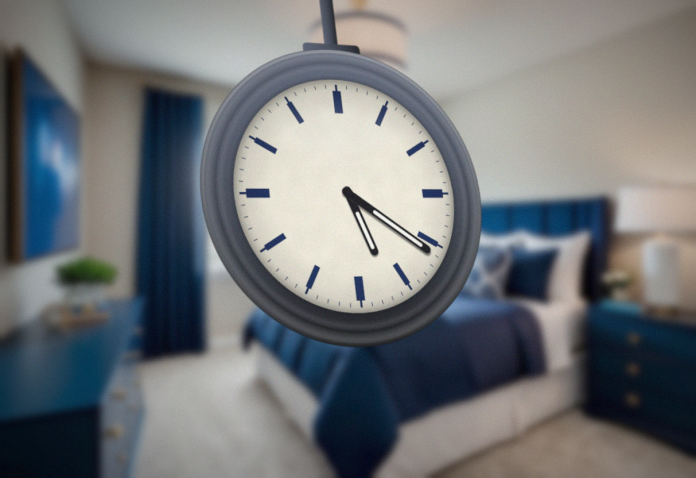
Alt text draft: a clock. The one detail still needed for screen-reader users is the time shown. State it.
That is 5:21
